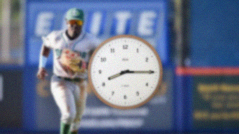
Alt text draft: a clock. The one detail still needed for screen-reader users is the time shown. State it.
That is 8:15
